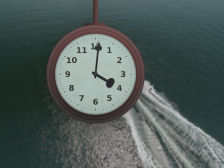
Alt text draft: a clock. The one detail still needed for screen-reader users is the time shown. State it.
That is 4:01
